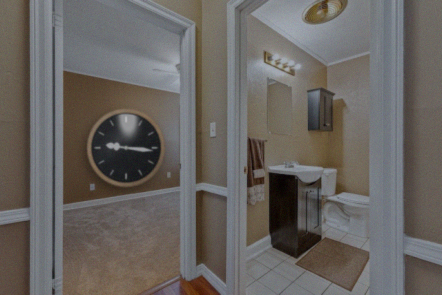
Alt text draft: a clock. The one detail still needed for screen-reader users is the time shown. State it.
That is 9:16
